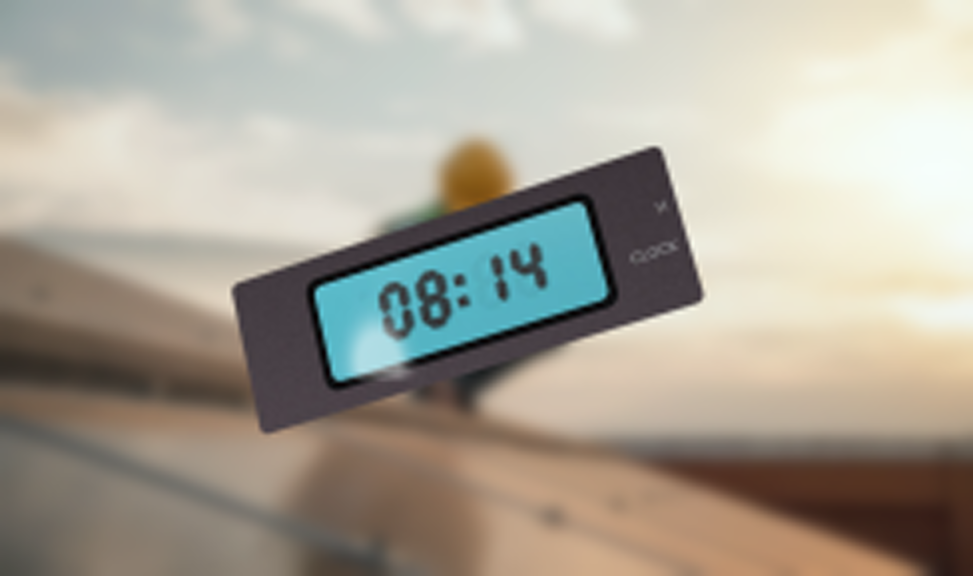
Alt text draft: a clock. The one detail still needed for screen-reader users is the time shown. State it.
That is 8:14
